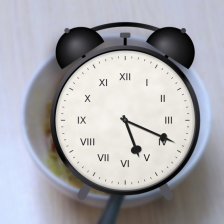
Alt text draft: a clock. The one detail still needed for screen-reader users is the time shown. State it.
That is 5:19
